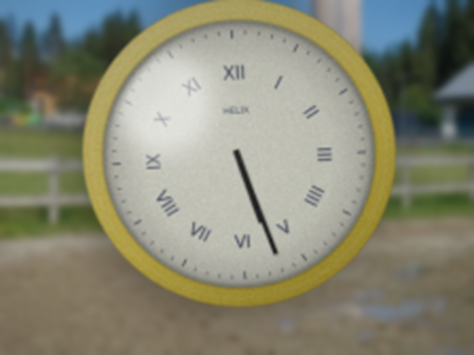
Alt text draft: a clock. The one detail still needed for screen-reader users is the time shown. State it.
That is 5:27
